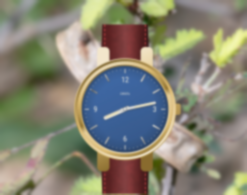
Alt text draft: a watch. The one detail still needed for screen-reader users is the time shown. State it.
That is 8:13
